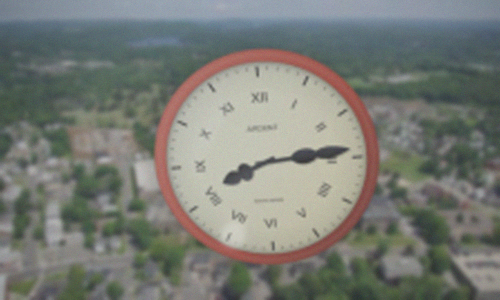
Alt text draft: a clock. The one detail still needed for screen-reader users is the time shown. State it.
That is 8:14
